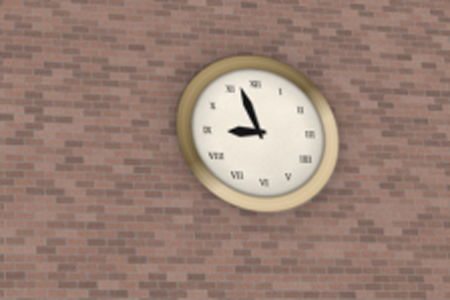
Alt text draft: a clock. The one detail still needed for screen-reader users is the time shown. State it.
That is 8:57
